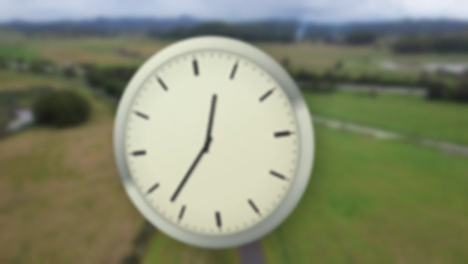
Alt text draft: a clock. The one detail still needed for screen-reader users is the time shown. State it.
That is 12:37
